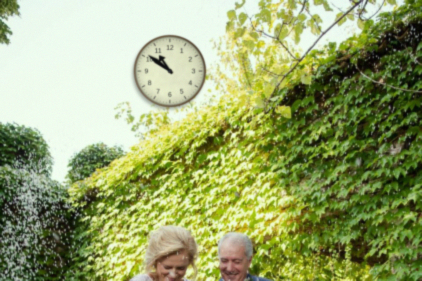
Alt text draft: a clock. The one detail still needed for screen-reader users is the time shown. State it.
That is 10:51
